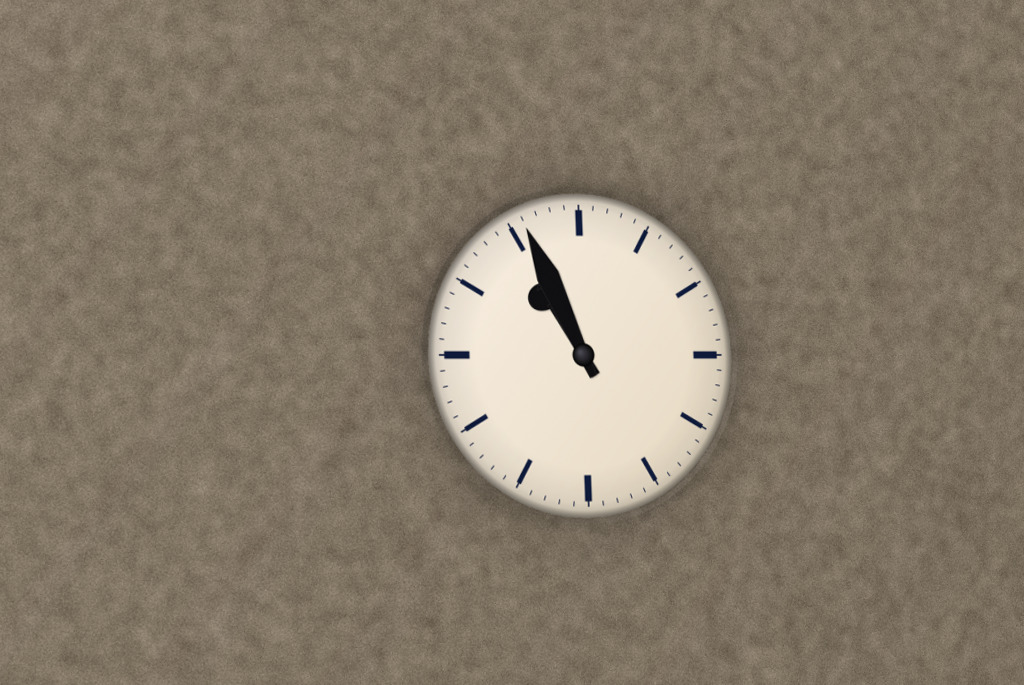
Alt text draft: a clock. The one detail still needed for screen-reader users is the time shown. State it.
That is 10:56
